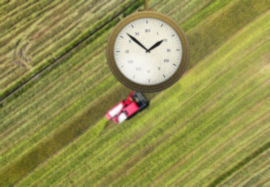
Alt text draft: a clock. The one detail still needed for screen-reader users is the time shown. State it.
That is 1:52
